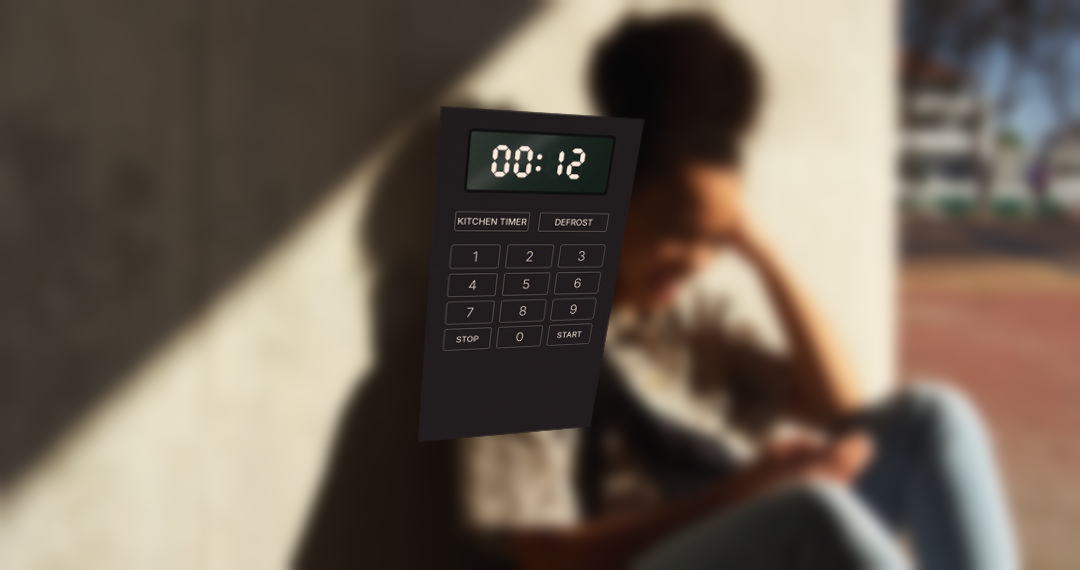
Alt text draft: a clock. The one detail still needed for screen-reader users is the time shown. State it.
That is 0:12
